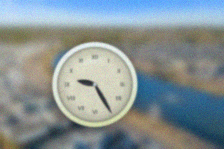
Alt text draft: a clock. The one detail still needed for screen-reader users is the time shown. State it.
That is 9:25
